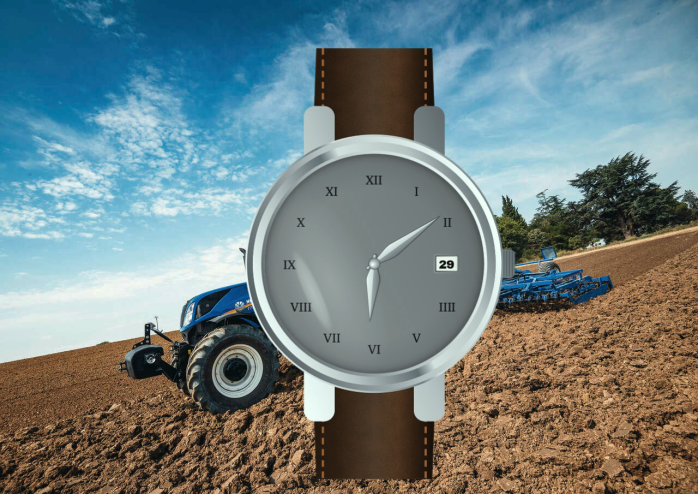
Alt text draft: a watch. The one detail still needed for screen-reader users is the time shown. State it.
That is 6:09
